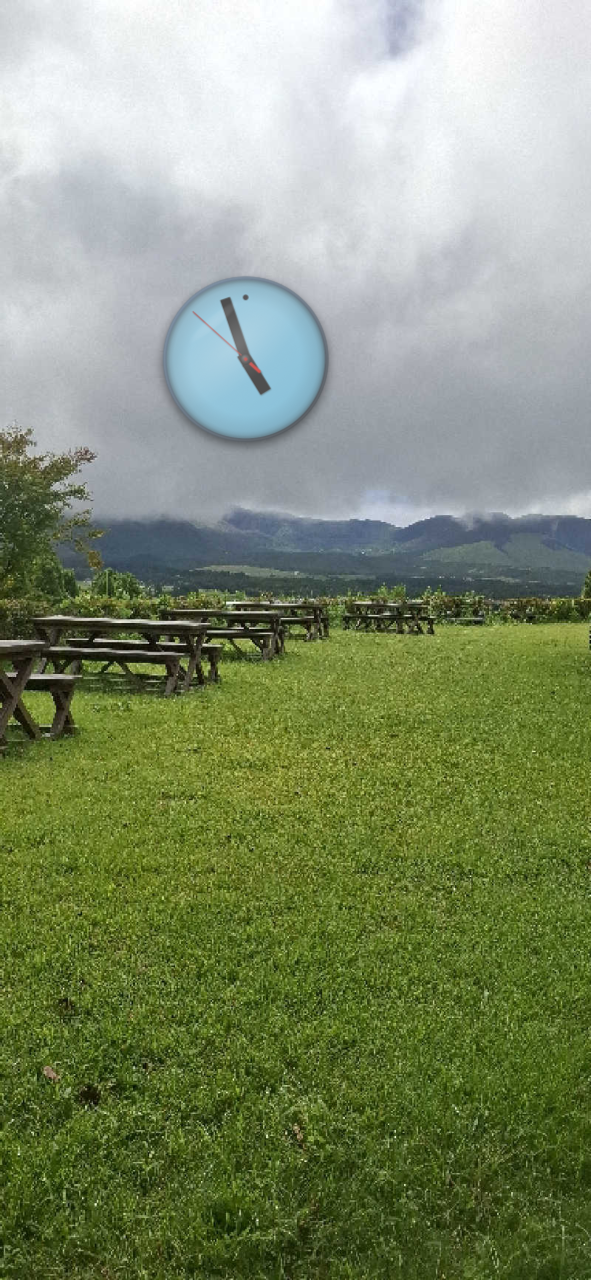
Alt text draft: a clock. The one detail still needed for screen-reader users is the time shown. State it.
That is 4:56:52
